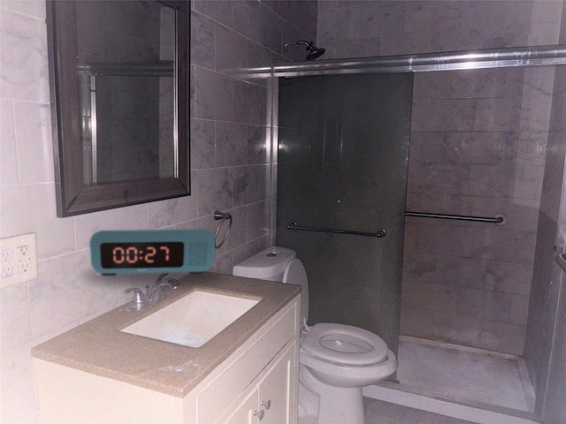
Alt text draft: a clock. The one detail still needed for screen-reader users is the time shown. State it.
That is 0:27
